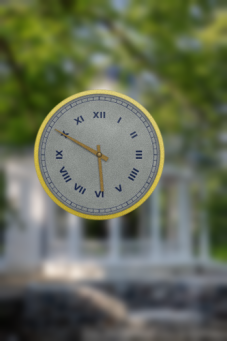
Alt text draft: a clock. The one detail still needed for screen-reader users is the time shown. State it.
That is 5:50
